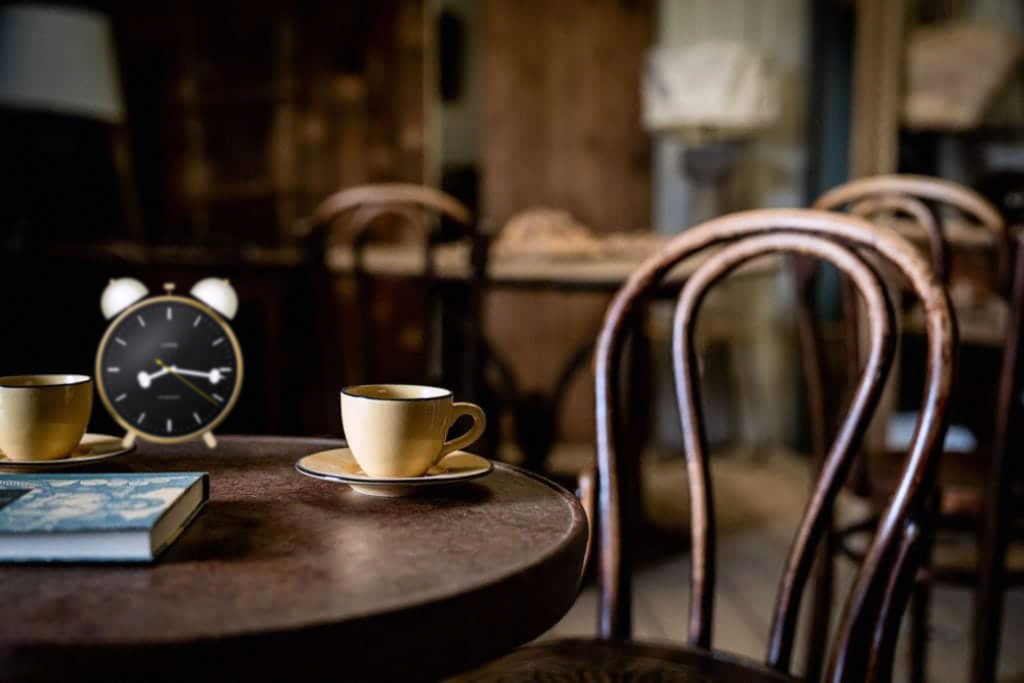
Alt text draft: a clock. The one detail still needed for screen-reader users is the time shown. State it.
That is 8:16:21
